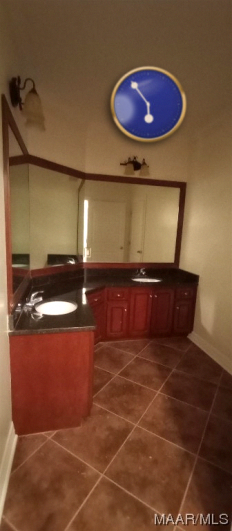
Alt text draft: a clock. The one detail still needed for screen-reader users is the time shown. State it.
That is 5:54
